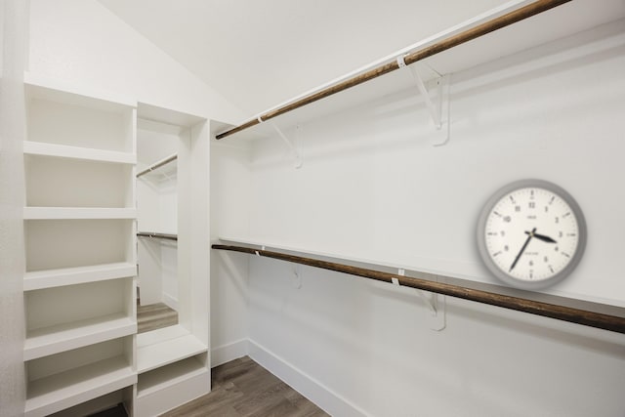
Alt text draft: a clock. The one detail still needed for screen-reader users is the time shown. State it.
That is 3:35
